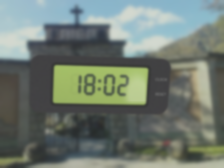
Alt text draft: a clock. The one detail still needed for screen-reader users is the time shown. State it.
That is 18:02
